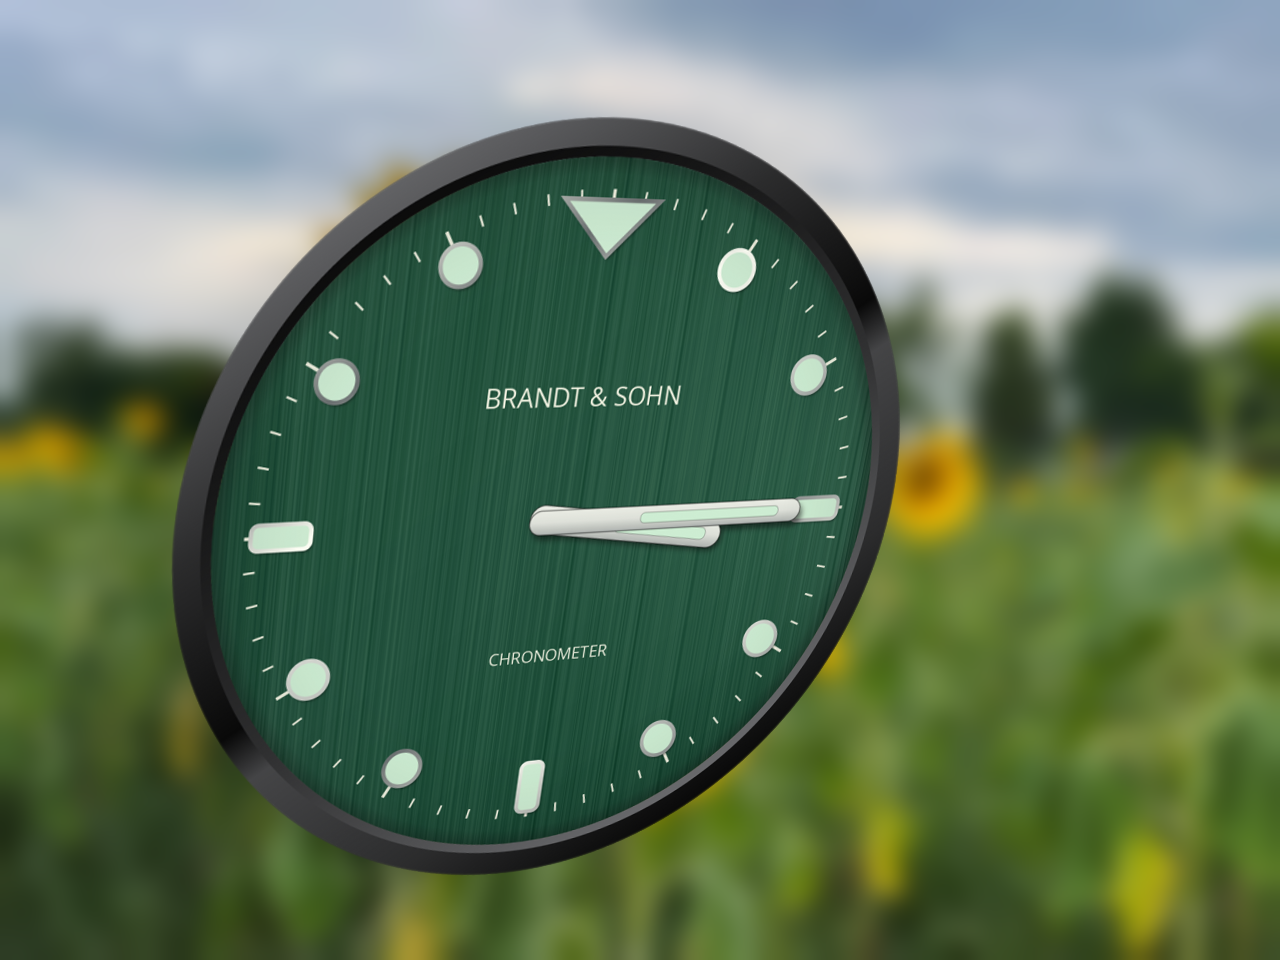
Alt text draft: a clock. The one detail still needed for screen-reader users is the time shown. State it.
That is 3:15
